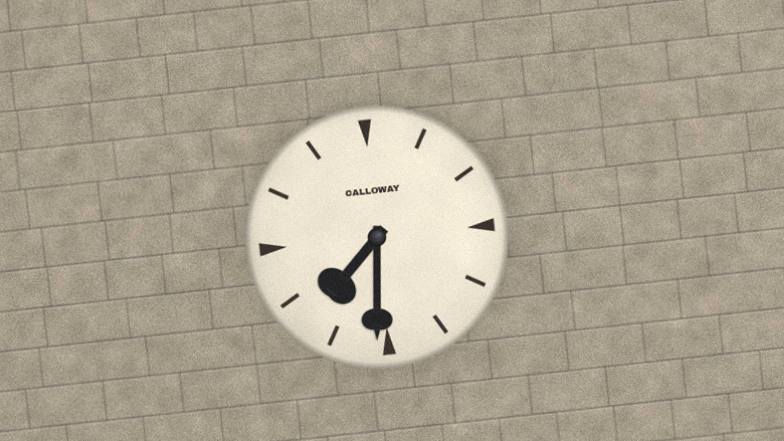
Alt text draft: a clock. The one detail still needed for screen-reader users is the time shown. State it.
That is 7:31
